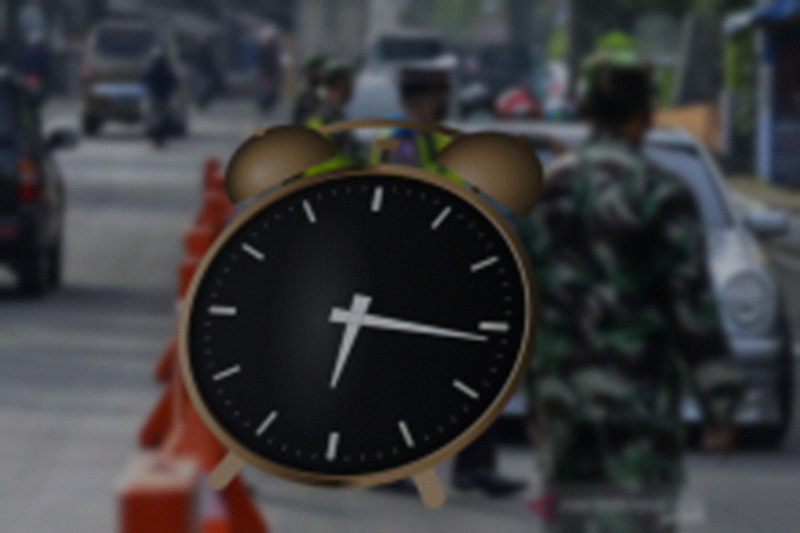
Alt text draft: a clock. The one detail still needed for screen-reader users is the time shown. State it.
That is 6:16
